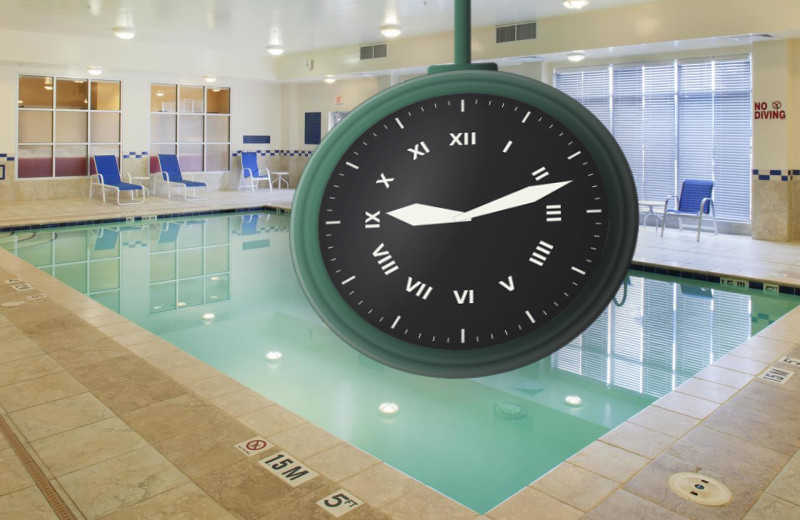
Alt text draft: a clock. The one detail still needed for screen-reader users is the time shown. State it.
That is 9:12
